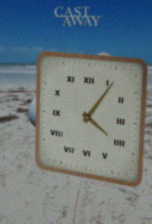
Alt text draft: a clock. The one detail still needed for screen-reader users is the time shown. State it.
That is 4:06
